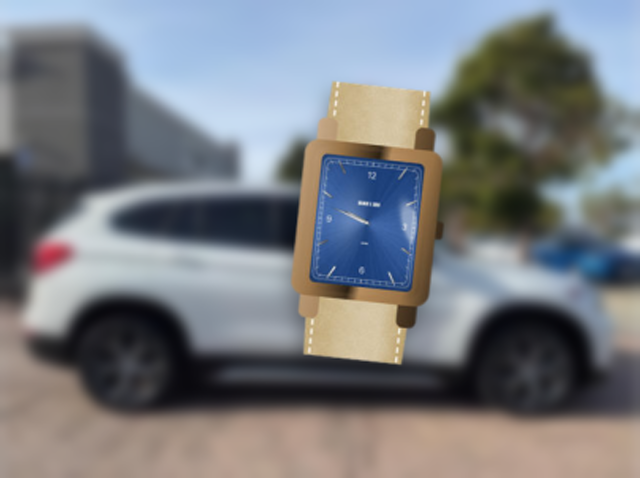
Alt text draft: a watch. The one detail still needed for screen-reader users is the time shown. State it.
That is 9:48
